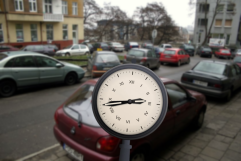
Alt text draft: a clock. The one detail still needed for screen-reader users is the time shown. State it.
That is 2:43
